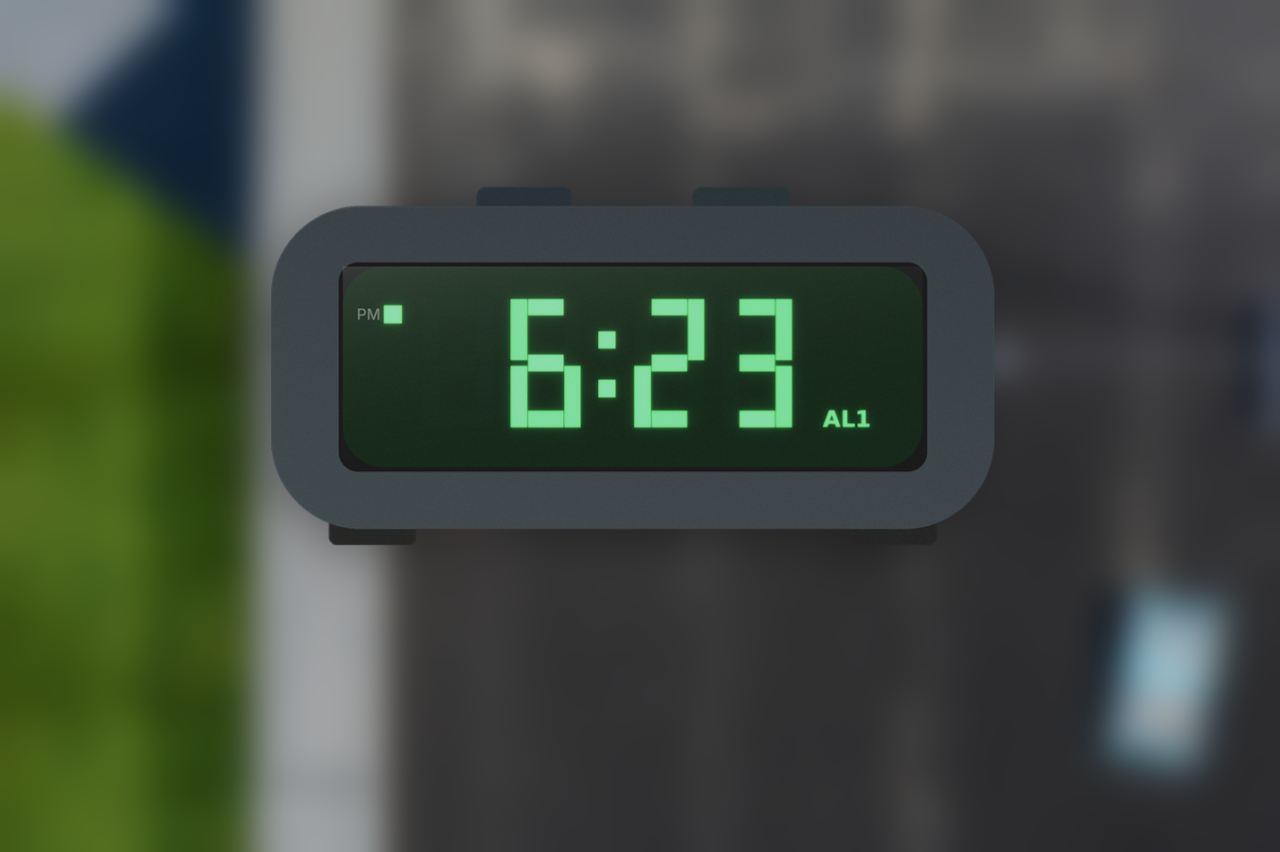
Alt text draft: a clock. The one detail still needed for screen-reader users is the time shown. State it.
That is 6:23
